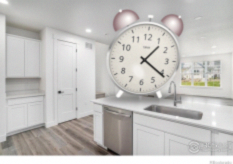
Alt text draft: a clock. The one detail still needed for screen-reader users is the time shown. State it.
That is 1:21
